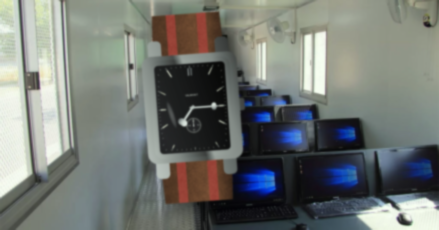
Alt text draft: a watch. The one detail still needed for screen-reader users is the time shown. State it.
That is 7:15
